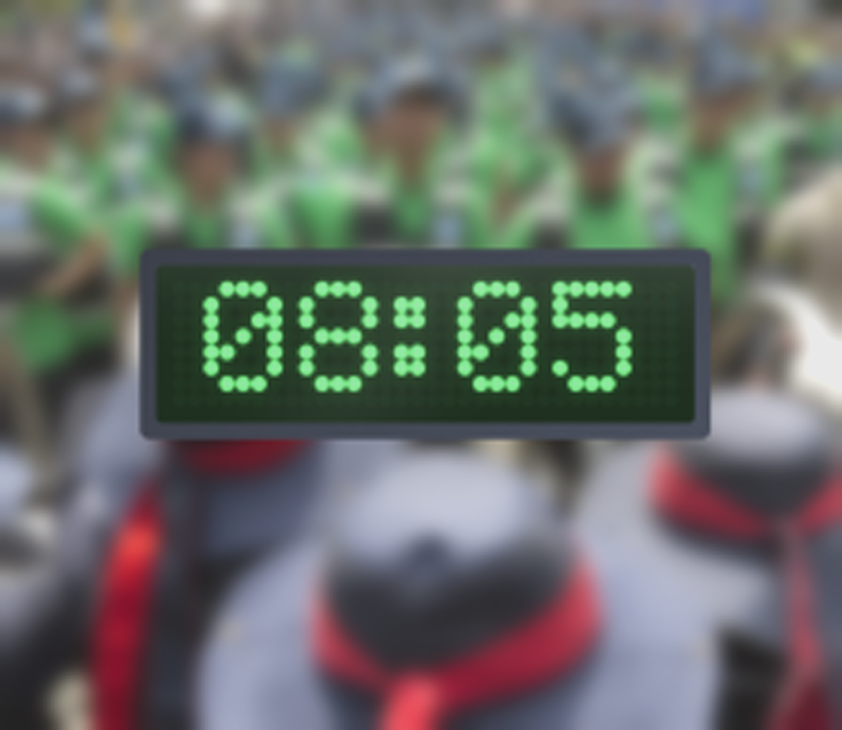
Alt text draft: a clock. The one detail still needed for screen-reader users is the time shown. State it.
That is 8:05
